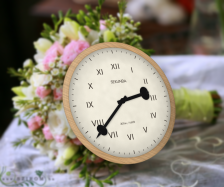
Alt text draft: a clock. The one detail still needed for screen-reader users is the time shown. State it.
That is 2:38
